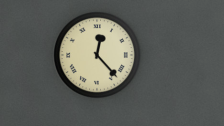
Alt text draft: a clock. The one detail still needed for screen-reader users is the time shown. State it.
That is 12:23
